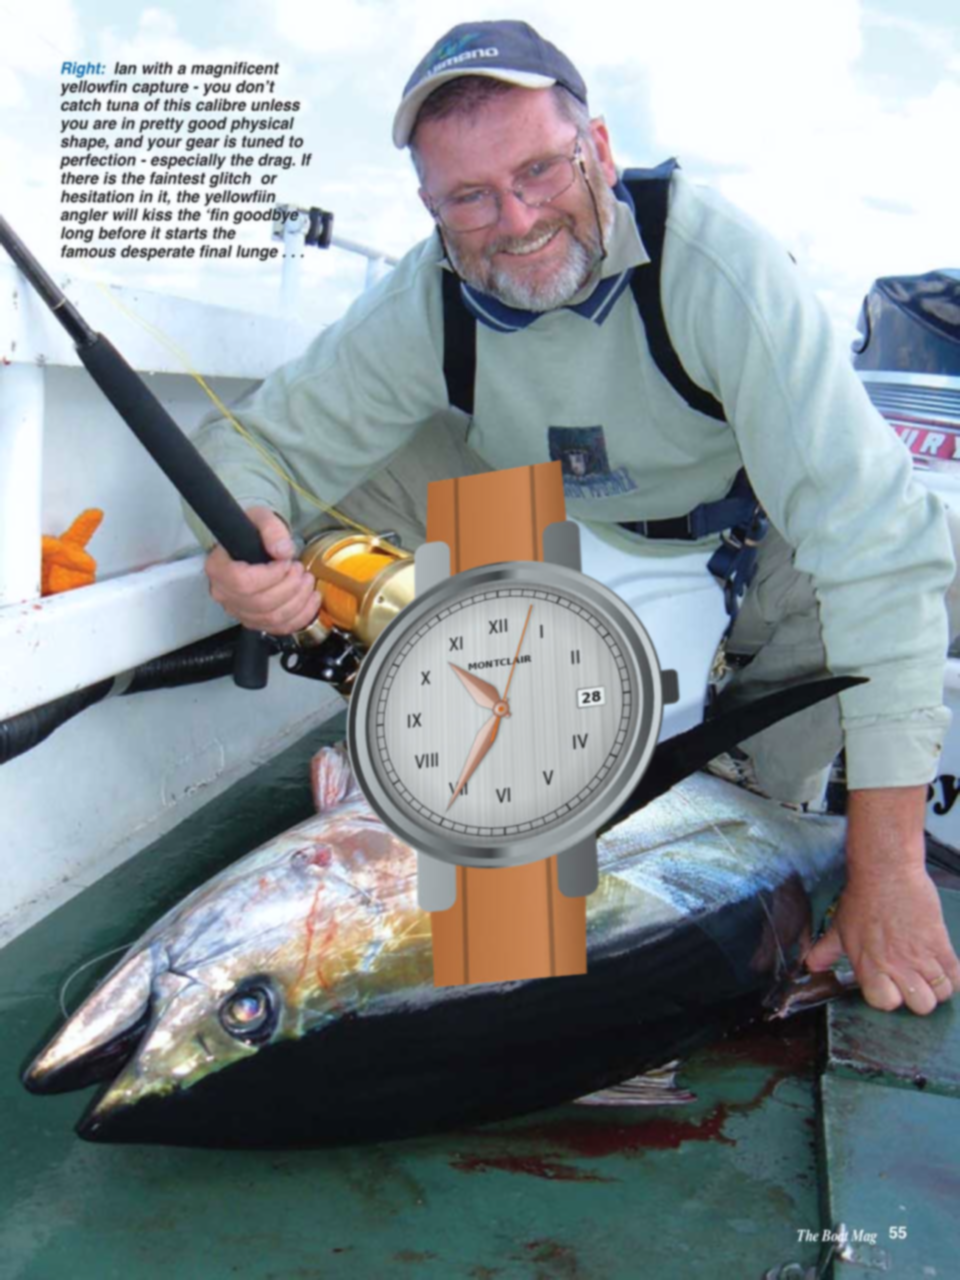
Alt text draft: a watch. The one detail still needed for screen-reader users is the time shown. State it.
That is 10:35:03
